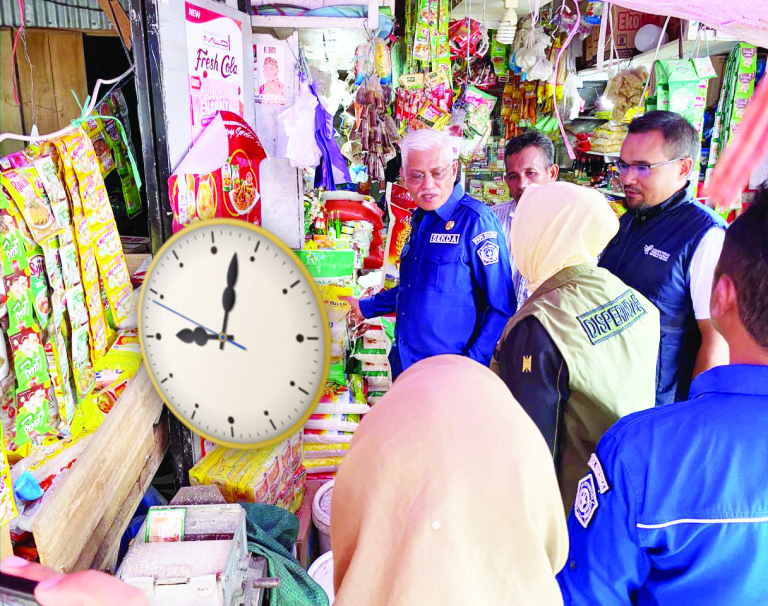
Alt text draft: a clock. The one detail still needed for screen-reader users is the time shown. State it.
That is 9:02:49
